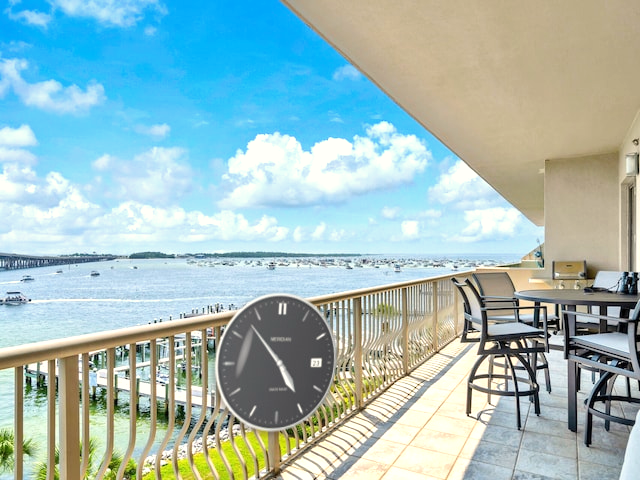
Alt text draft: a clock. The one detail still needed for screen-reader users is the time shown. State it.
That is 4:53
